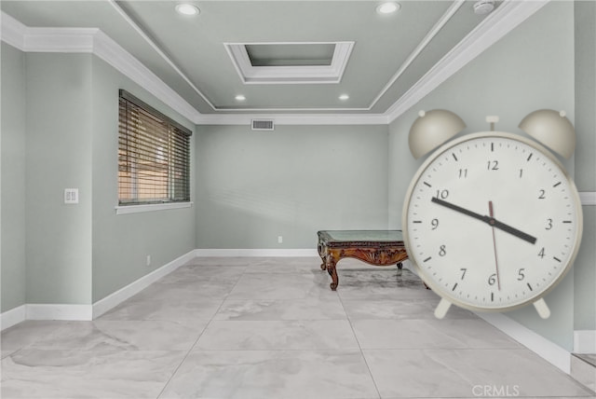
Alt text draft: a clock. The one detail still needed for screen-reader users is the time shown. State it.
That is 3:48:29
